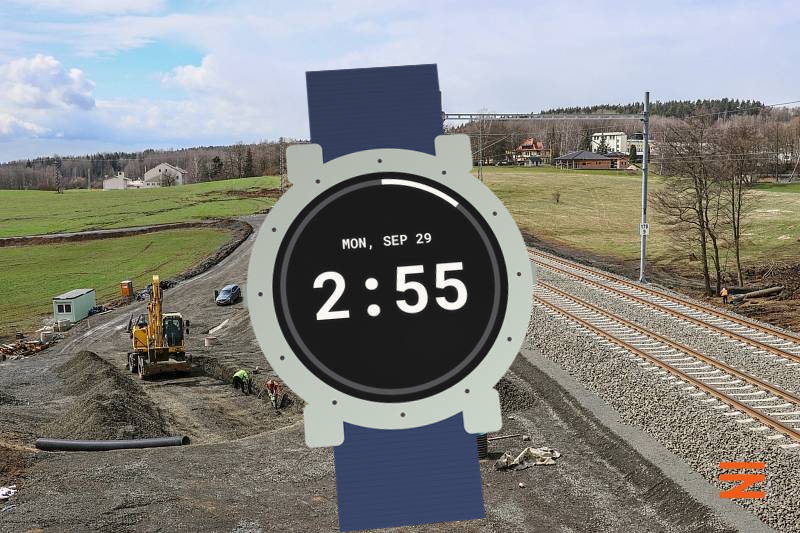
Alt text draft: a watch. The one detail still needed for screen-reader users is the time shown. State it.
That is 2:55
